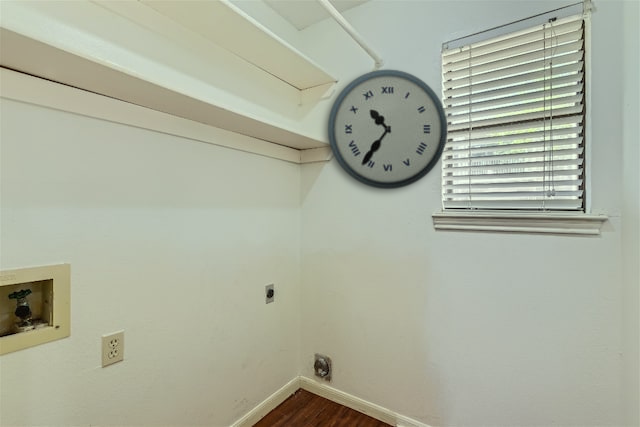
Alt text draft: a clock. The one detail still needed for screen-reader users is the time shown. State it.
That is 10:36
